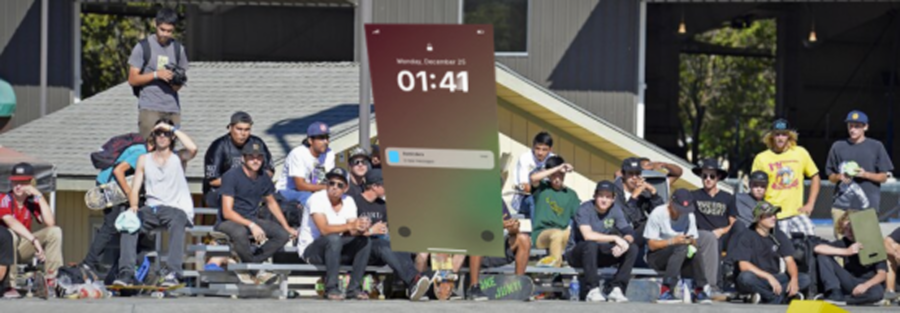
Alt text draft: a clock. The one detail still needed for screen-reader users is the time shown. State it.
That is 1:41
